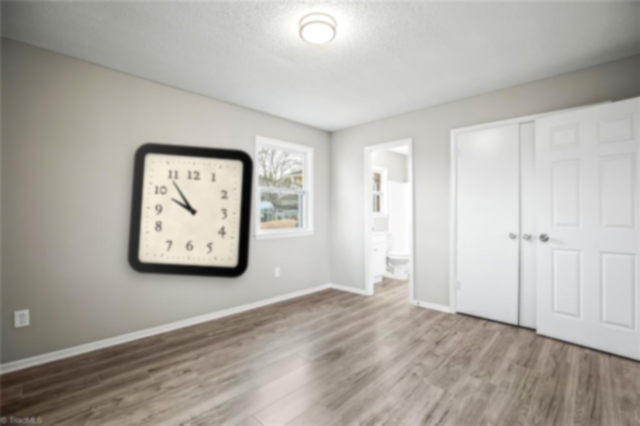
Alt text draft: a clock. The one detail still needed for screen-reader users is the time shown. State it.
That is 9:54
